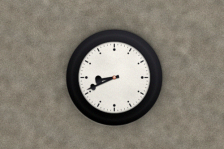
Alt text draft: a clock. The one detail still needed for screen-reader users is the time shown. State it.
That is 8:41
